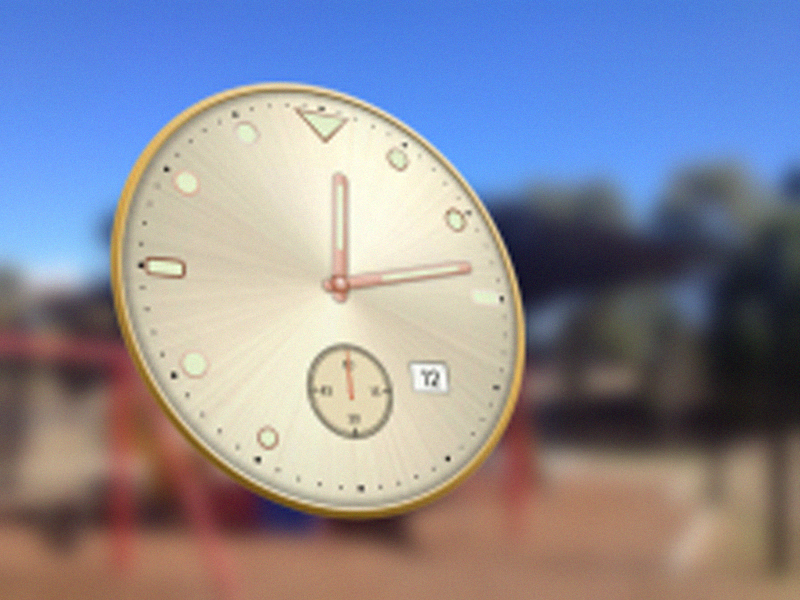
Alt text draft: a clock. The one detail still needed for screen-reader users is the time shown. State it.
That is 12:13
